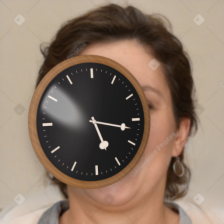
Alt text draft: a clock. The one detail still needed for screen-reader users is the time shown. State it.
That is 5:17
